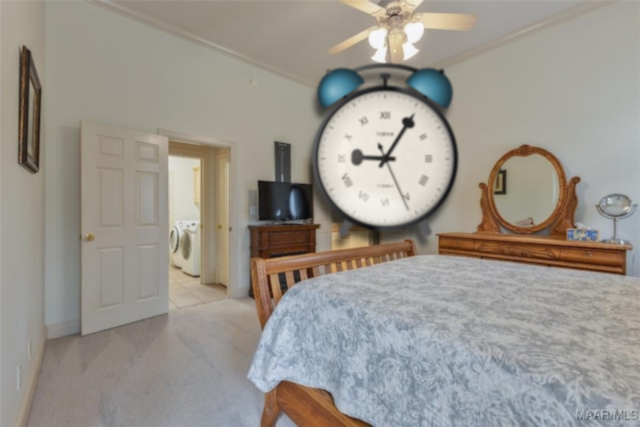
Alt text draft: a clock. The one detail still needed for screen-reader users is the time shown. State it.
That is 9:05:26
